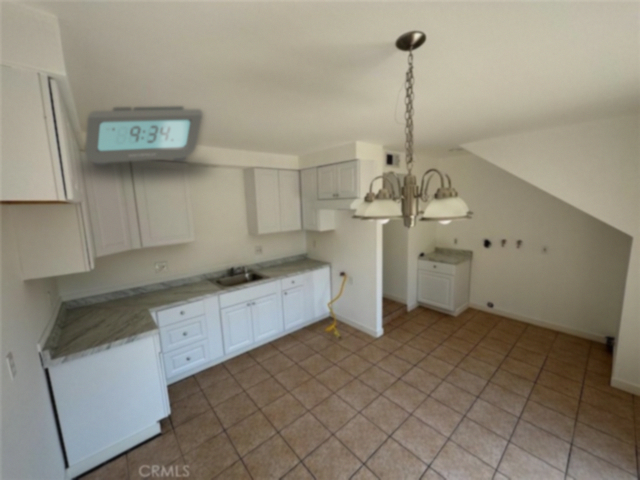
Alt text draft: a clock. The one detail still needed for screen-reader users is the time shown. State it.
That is 9:34
